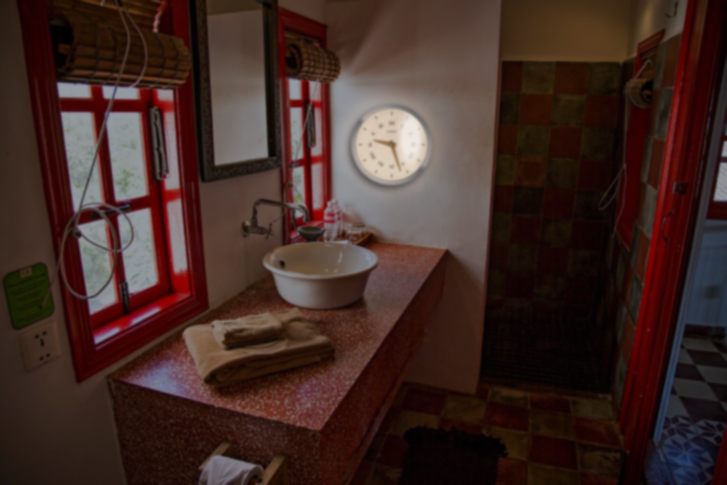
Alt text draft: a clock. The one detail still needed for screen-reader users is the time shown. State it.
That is 9:27
